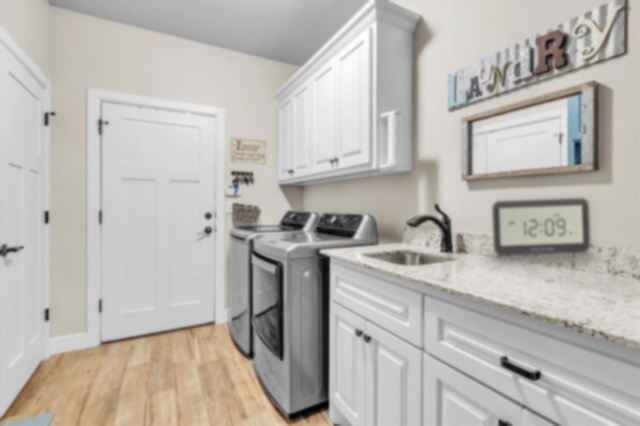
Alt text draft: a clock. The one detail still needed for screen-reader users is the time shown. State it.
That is 12:09
